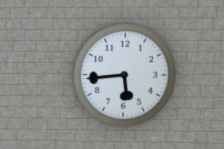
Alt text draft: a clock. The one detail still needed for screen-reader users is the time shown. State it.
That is 5:44
